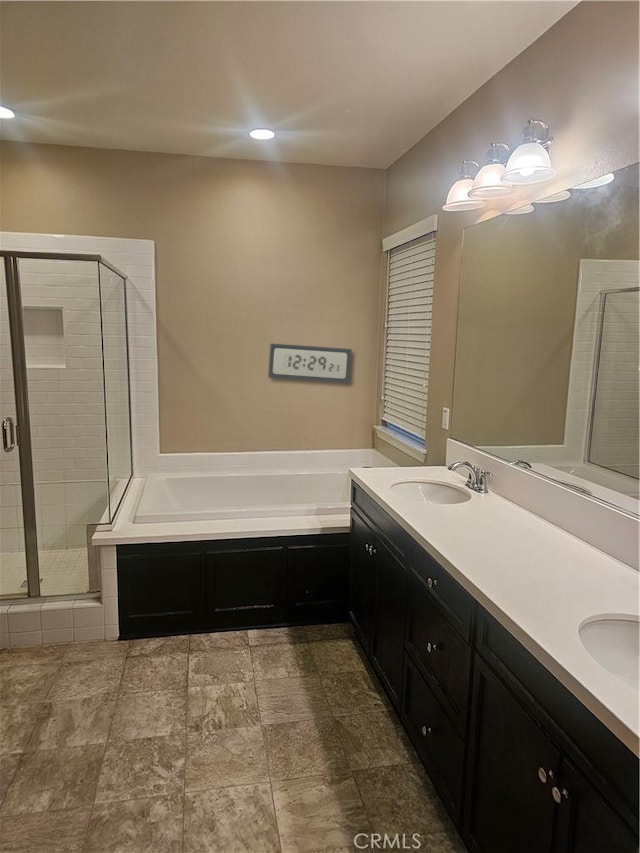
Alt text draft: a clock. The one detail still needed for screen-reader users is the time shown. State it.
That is 12:29
